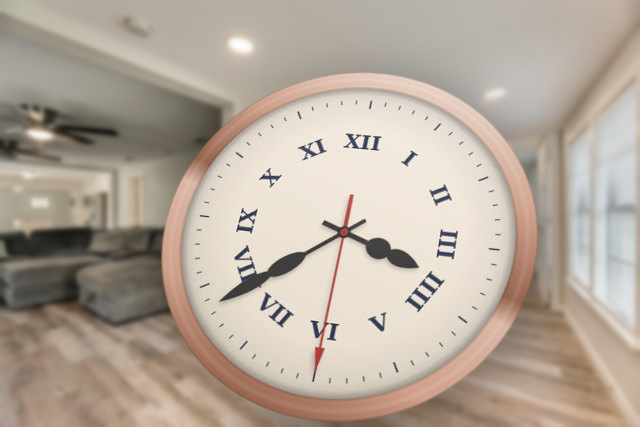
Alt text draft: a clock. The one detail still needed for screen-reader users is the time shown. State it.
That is 3:38:30
